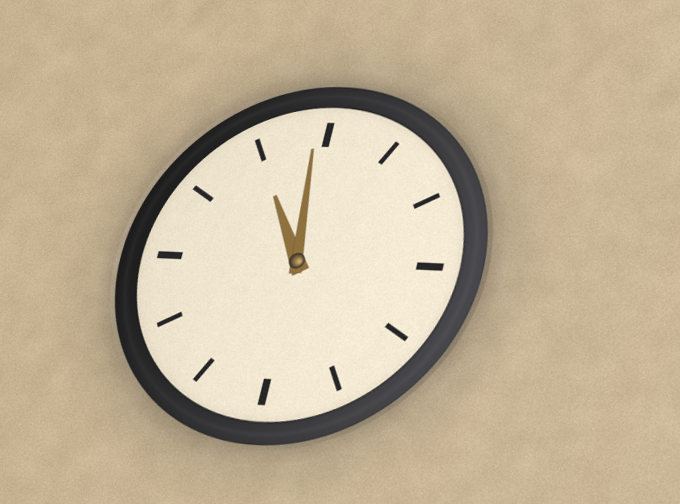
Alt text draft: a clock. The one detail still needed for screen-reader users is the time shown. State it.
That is 10:59
